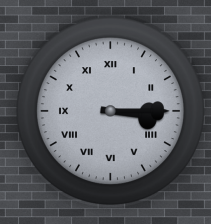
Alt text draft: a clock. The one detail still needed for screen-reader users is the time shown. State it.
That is 3:15
